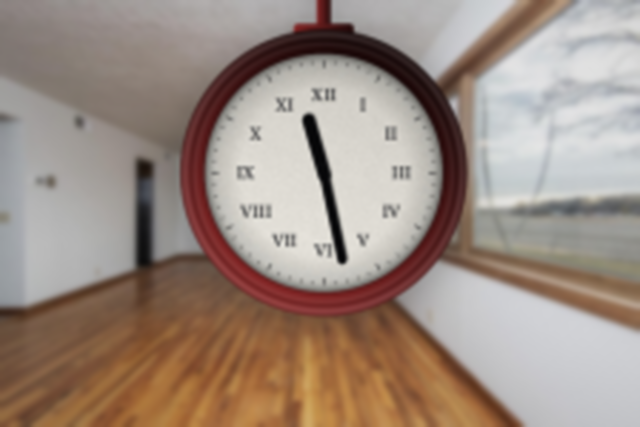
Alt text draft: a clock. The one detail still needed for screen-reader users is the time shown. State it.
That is 11:28
